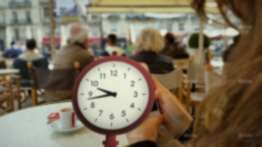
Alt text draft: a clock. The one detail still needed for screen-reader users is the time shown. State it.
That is 9:43
